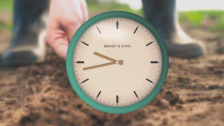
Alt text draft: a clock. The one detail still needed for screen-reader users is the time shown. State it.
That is 9:43
